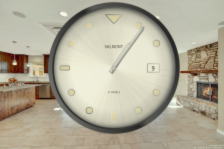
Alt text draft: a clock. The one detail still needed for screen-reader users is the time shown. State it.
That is 1:06
